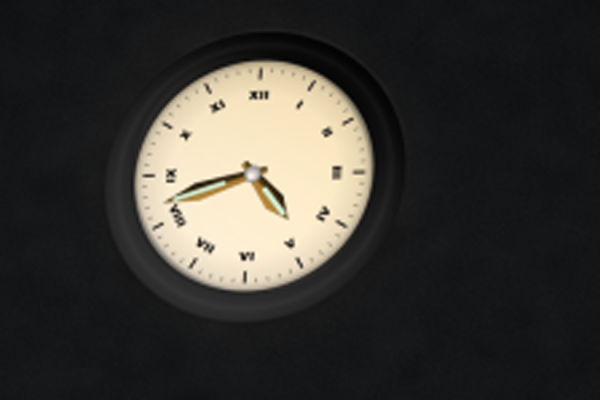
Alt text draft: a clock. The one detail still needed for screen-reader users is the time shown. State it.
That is 4:42
